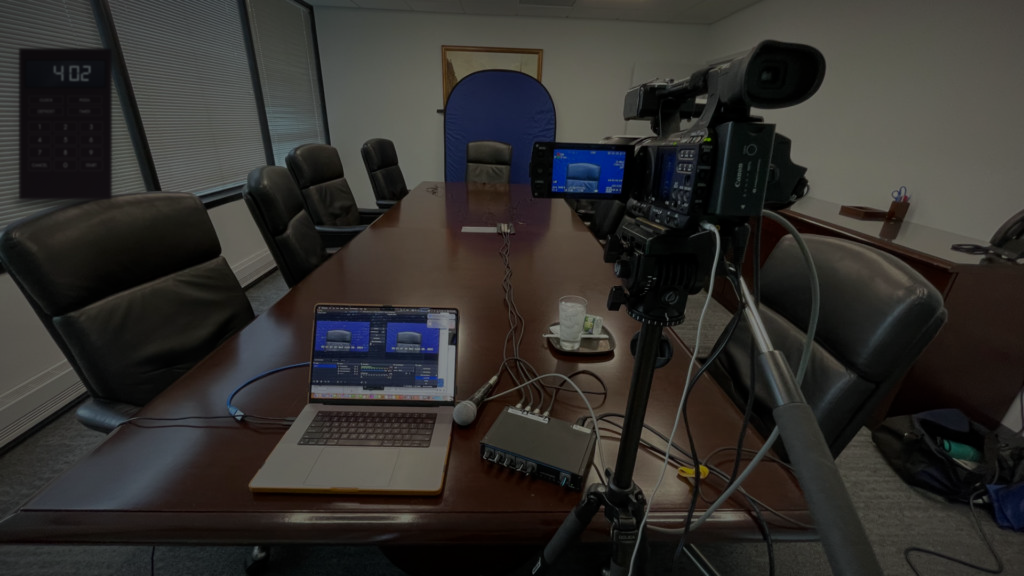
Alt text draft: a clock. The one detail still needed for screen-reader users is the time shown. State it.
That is 4:02
